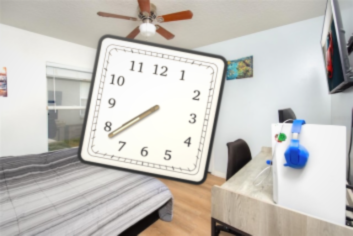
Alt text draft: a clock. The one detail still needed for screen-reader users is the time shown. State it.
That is 7:38
